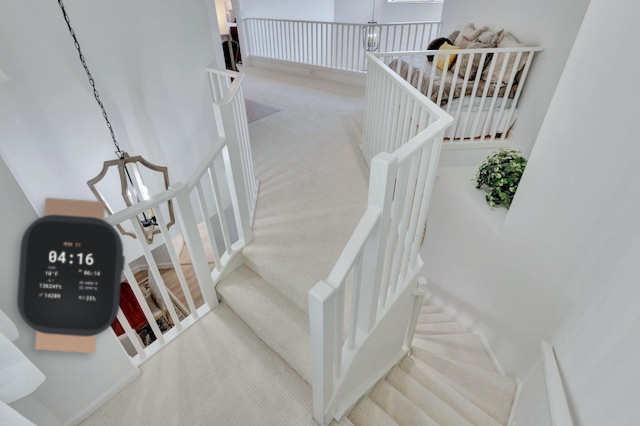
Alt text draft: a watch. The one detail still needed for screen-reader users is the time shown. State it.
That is 4:16
